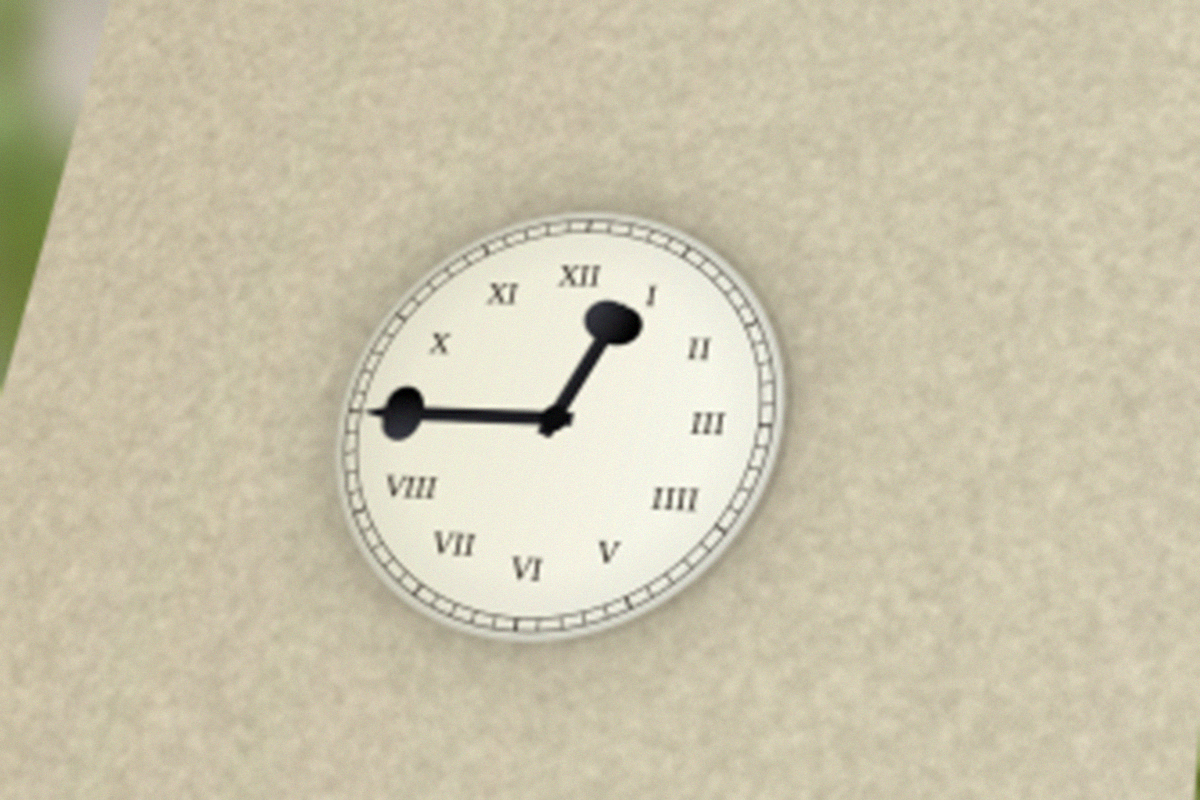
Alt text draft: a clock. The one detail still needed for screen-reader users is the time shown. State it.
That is 12:45
